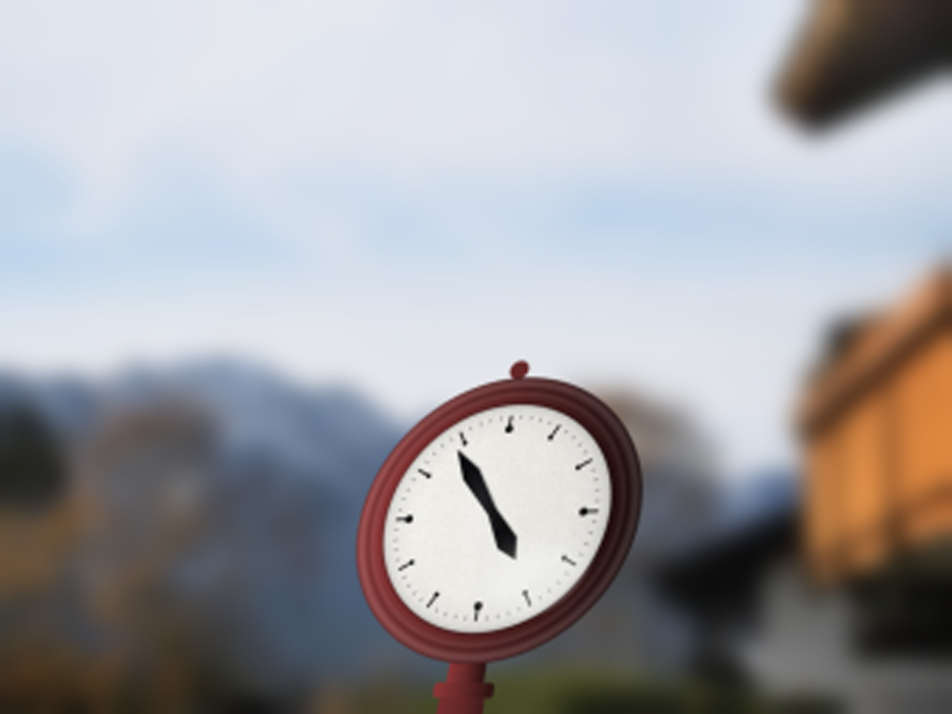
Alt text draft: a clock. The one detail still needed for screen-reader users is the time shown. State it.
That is 4:54
